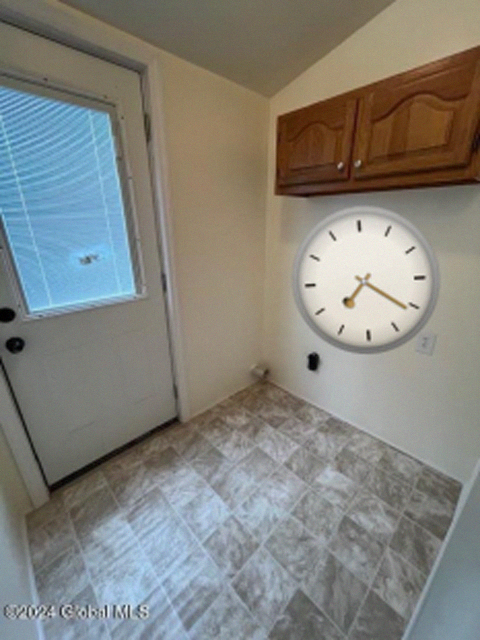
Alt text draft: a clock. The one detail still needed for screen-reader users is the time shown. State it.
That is 7:21
